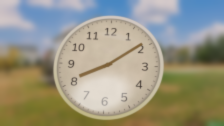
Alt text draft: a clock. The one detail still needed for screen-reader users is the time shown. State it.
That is 8:09
